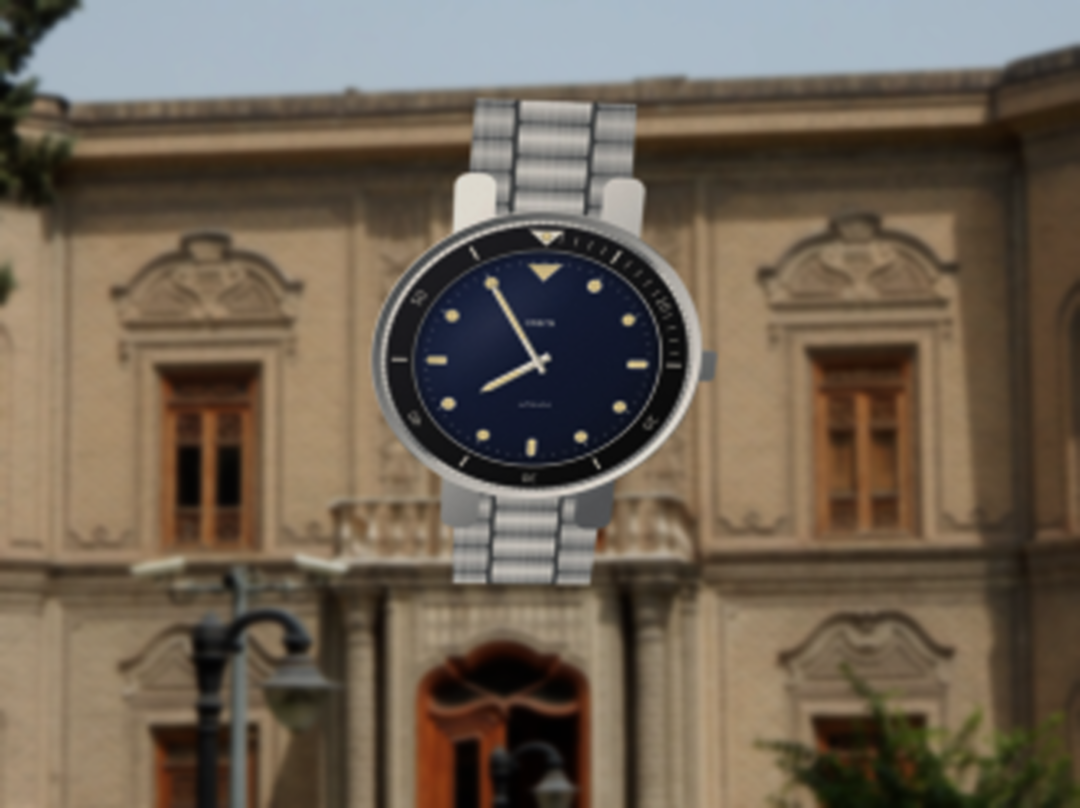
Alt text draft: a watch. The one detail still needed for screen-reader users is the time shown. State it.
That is 7:55
